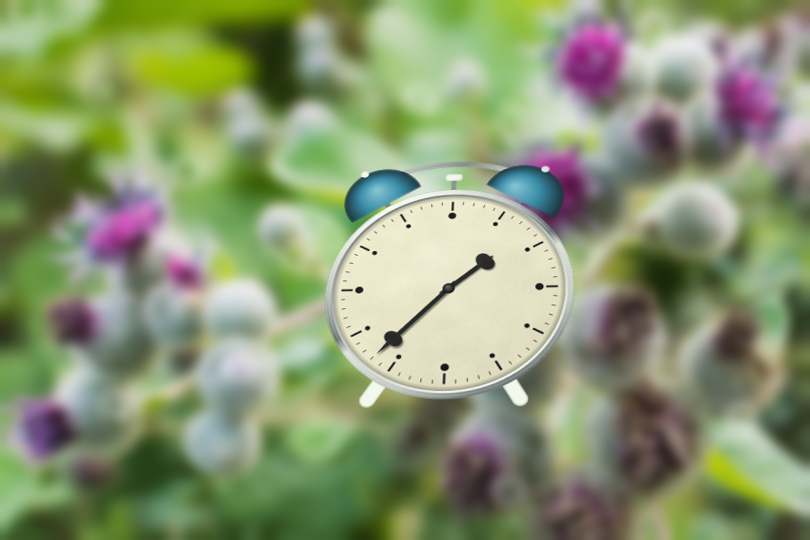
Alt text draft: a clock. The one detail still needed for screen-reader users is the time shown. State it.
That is 1:37
